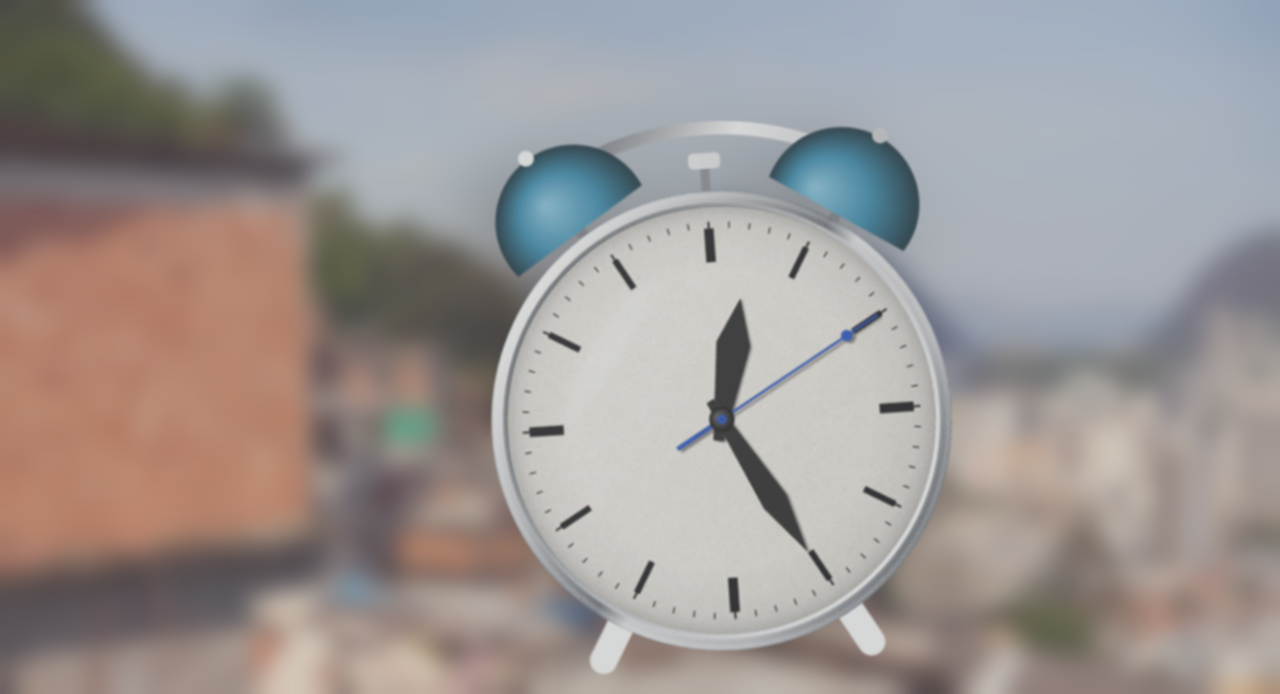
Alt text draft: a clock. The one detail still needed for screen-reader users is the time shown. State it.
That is 12:25:10
